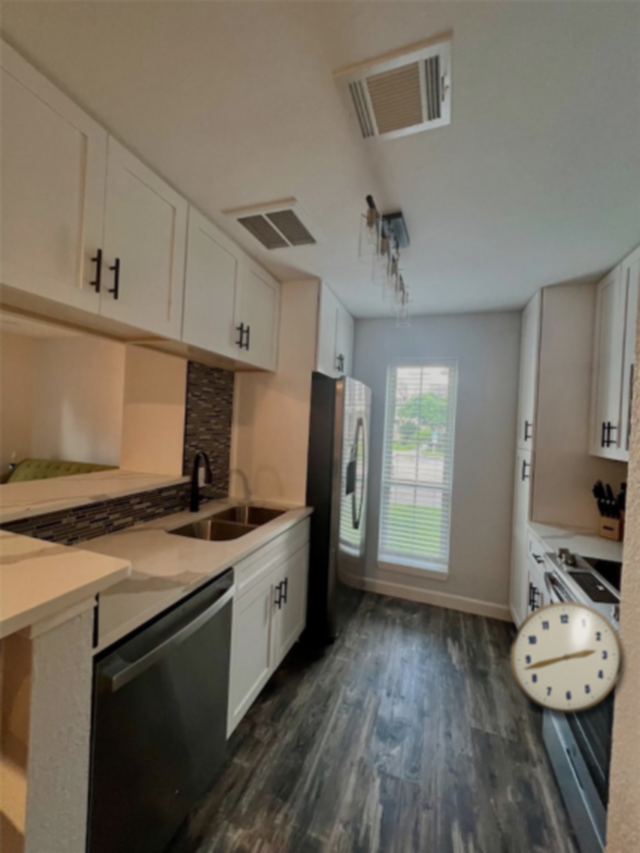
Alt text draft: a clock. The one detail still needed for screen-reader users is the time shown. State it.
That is 2:43
